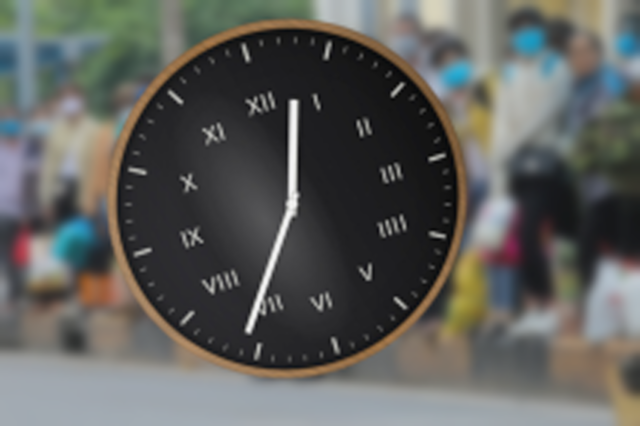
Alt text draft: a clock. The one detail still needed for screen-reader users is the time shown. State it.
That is 12:36
